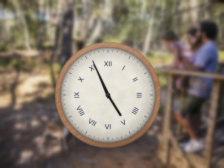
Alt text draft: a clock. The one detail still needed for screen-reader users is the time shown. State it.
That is 4:56
